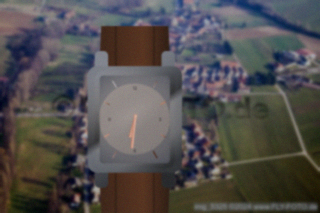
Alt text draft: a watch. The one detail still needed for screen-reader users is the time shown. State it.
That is 6:31
